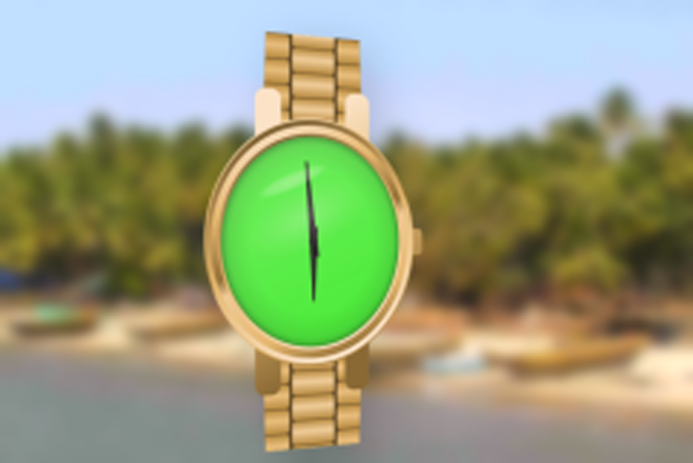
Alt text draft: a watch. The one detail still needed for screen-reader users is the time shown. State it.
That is 5:59
